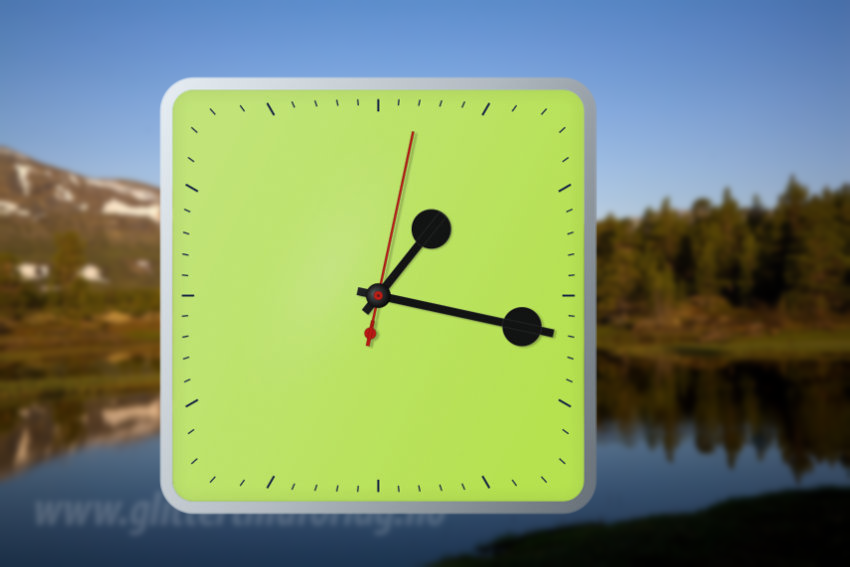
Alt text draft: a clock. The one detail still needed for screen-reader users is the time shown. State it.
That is 1:17:02
